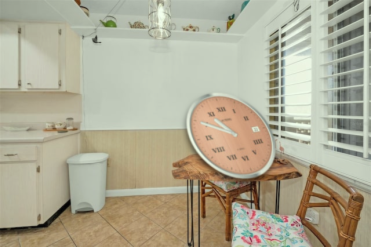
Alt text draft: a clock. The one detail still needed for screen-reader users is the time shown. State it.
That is 10:50
